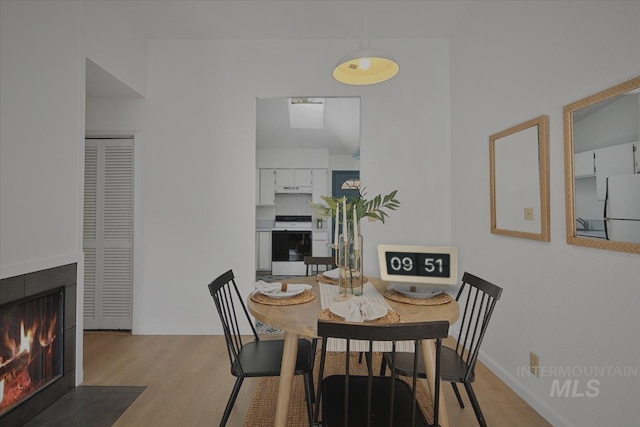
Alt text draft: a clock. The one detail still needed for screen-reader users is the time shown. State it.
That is 9:51
